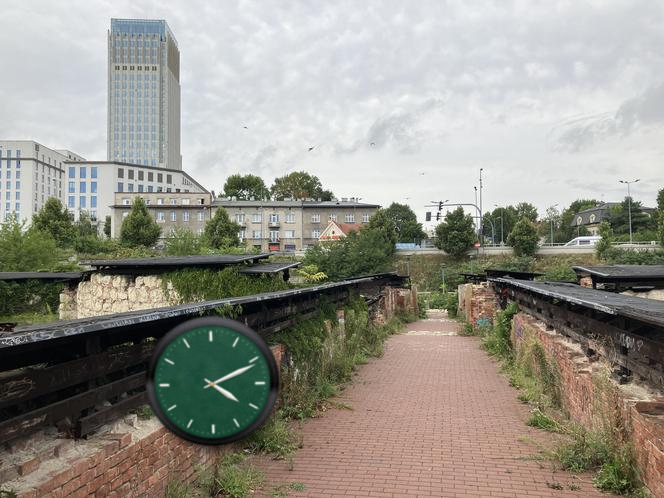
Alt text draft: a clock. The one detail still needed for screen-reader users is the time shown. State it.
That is 4:11
